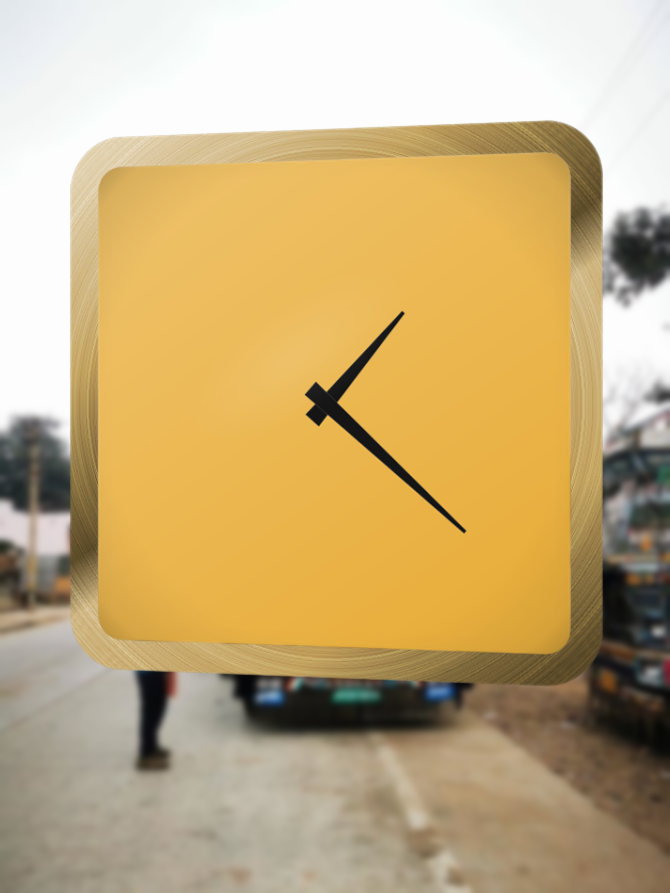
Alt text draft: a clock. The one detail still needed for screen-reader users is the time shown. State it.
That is 1:22
